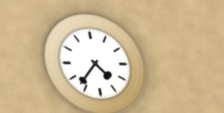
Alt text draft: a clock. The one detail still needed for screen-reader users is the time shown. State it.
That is 4:37
